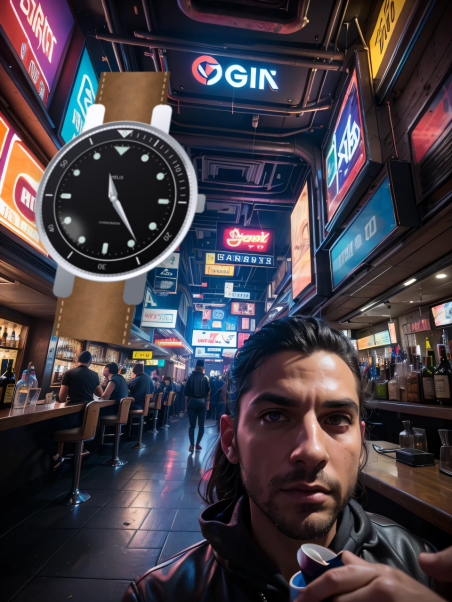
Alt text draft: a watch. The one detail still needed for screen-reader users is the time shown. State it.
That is 11:24
